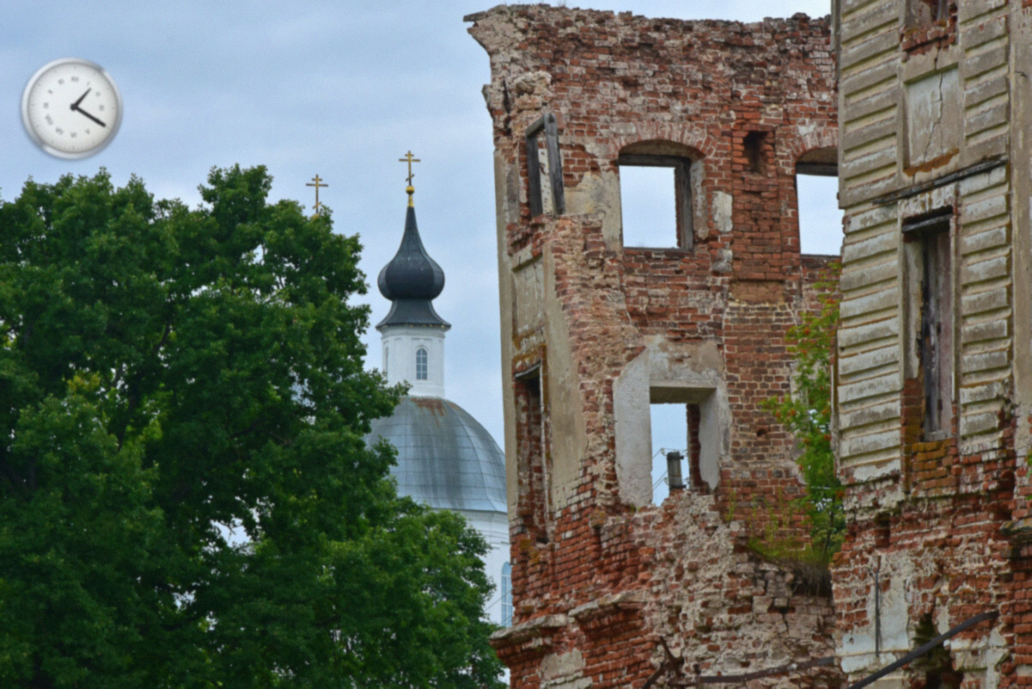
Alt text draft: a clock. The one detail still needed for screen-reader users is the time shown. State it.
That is 1:20
